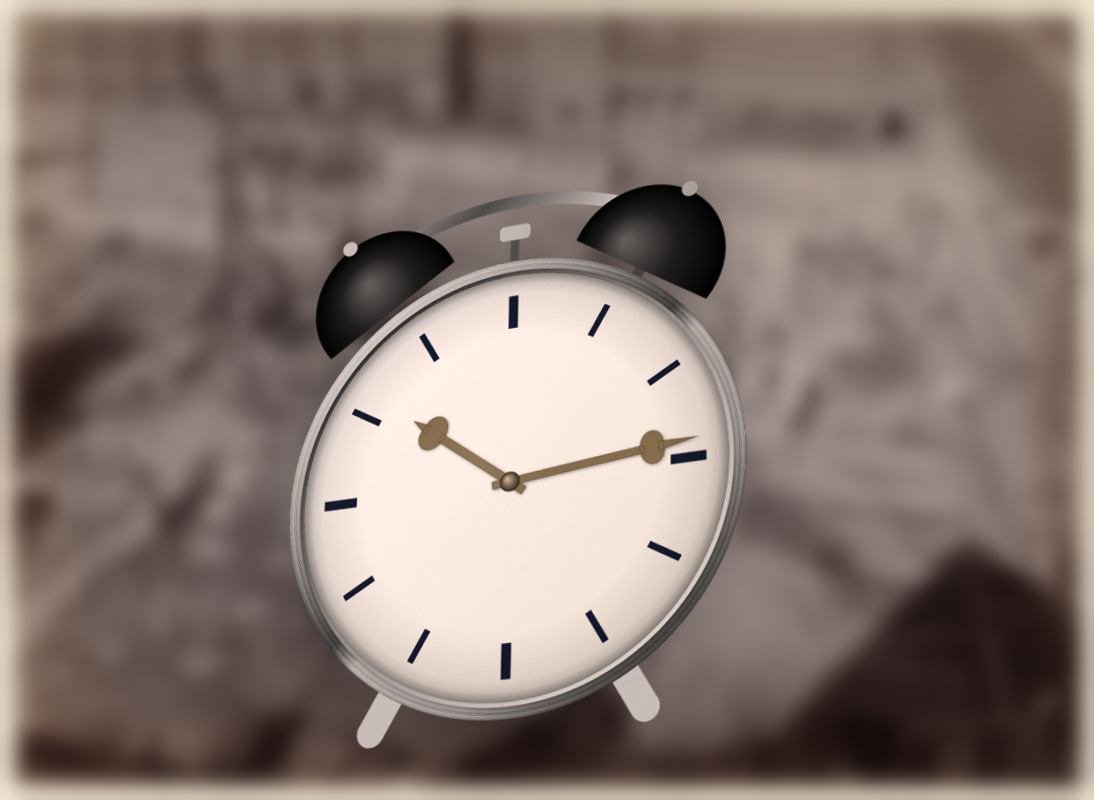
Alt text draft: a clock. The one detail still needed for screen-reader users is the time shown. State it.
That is 10:14
